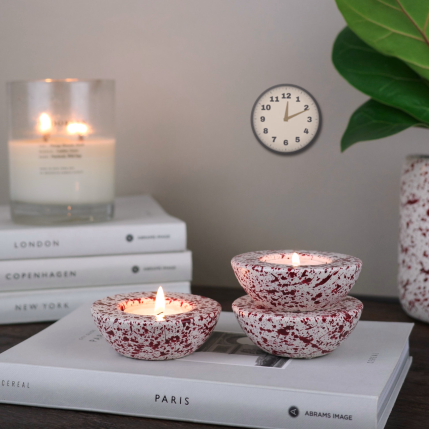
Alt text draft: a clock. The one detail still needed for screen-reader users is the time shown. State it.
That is 12:11
